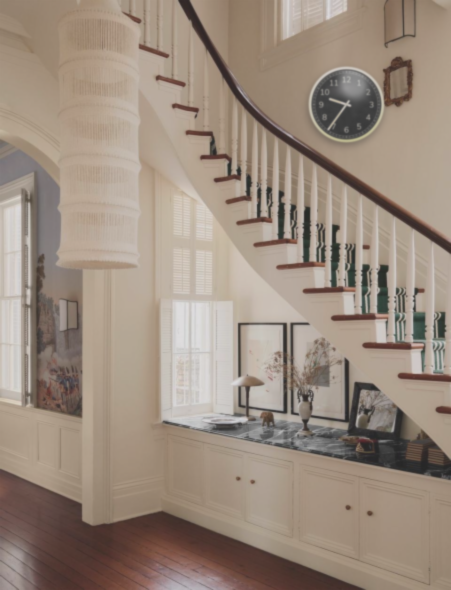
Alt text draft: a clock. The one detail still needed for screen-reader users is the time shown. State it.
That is 9:36
